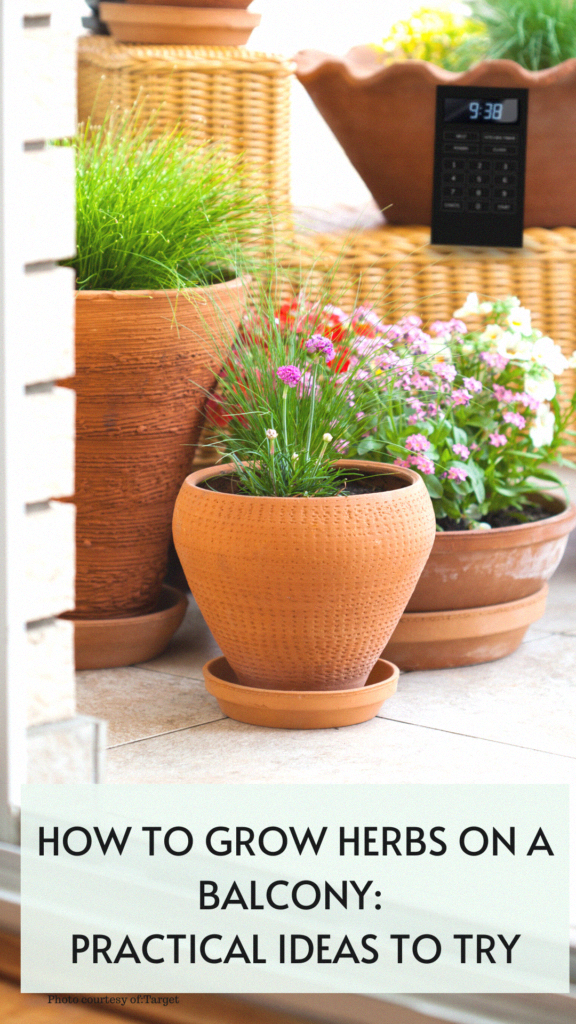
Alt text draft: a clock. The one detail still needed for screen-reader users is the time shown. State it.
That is 9:38
